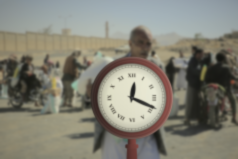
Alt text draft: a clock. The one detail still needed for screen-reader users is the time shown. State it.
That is 12:19
